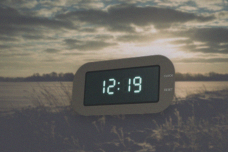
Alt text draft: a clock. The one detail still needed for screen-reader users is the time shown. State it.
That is 12:19
